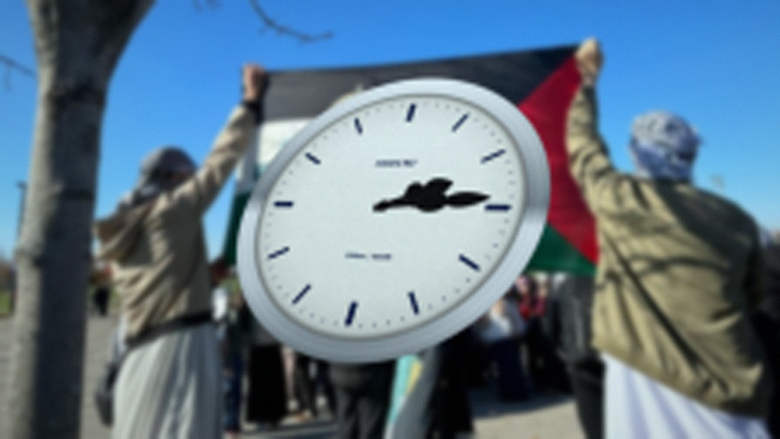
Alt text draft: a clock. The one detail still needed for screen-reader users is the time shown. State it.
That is 2:14
